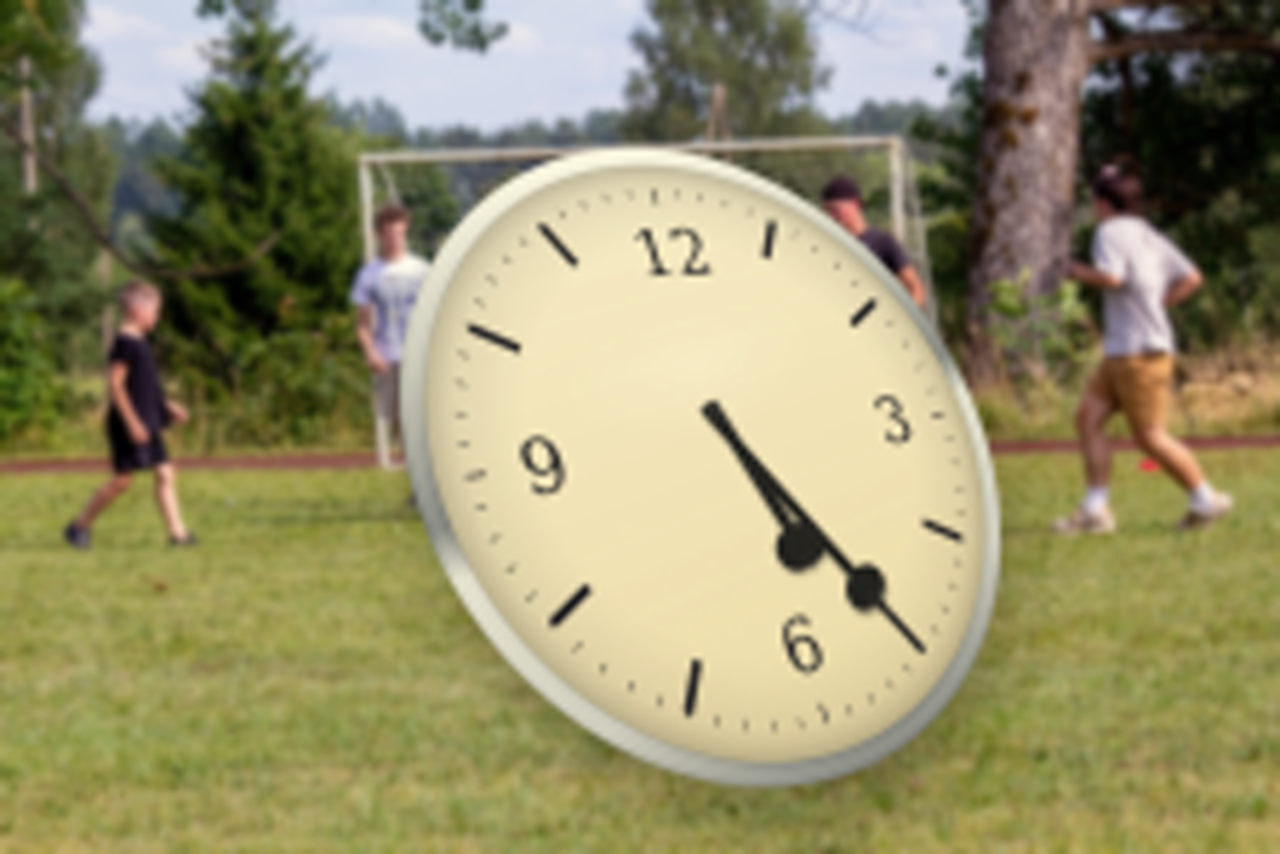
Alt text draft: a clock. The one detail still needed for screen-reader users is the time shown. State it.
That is 5:25
